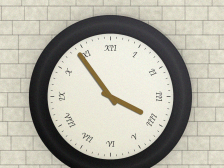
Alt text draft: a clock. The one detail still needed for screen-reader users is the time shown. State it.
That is 3:54
